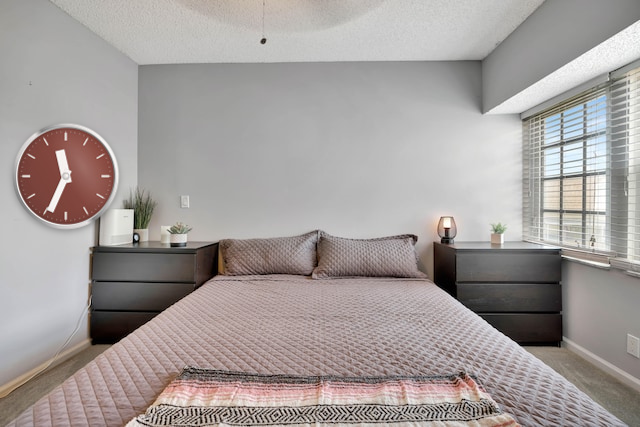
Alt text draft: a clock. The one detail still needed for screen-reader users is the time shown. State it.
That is 11:34
